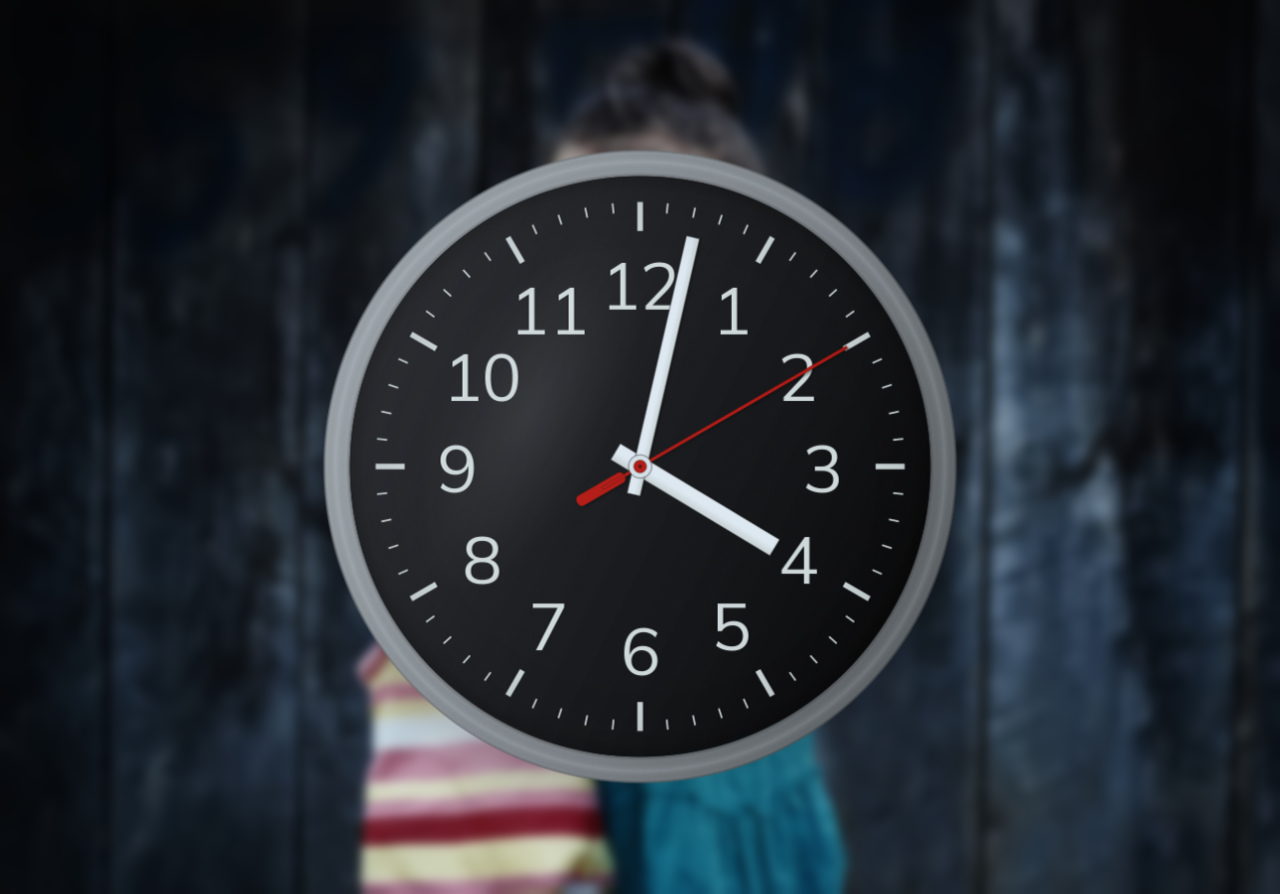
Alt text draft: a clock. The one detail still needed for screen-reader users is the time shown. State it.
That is 4:02:10
